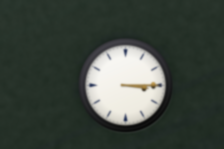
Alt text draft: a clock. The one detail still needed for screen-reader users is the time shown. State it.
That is 3:15
